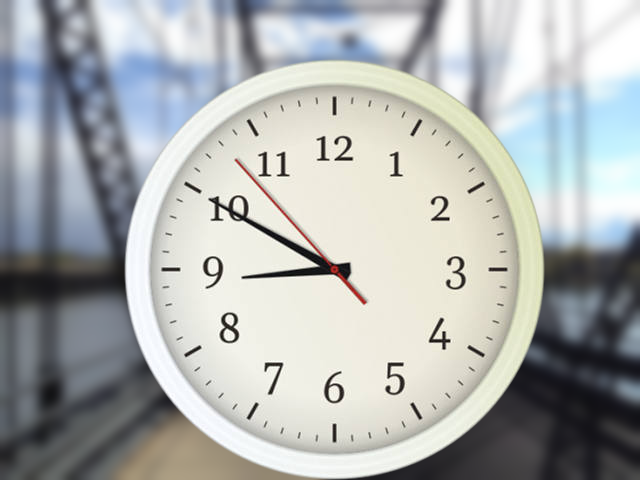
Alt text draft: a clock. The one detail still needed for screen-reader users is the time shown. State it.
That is 8:49:53
